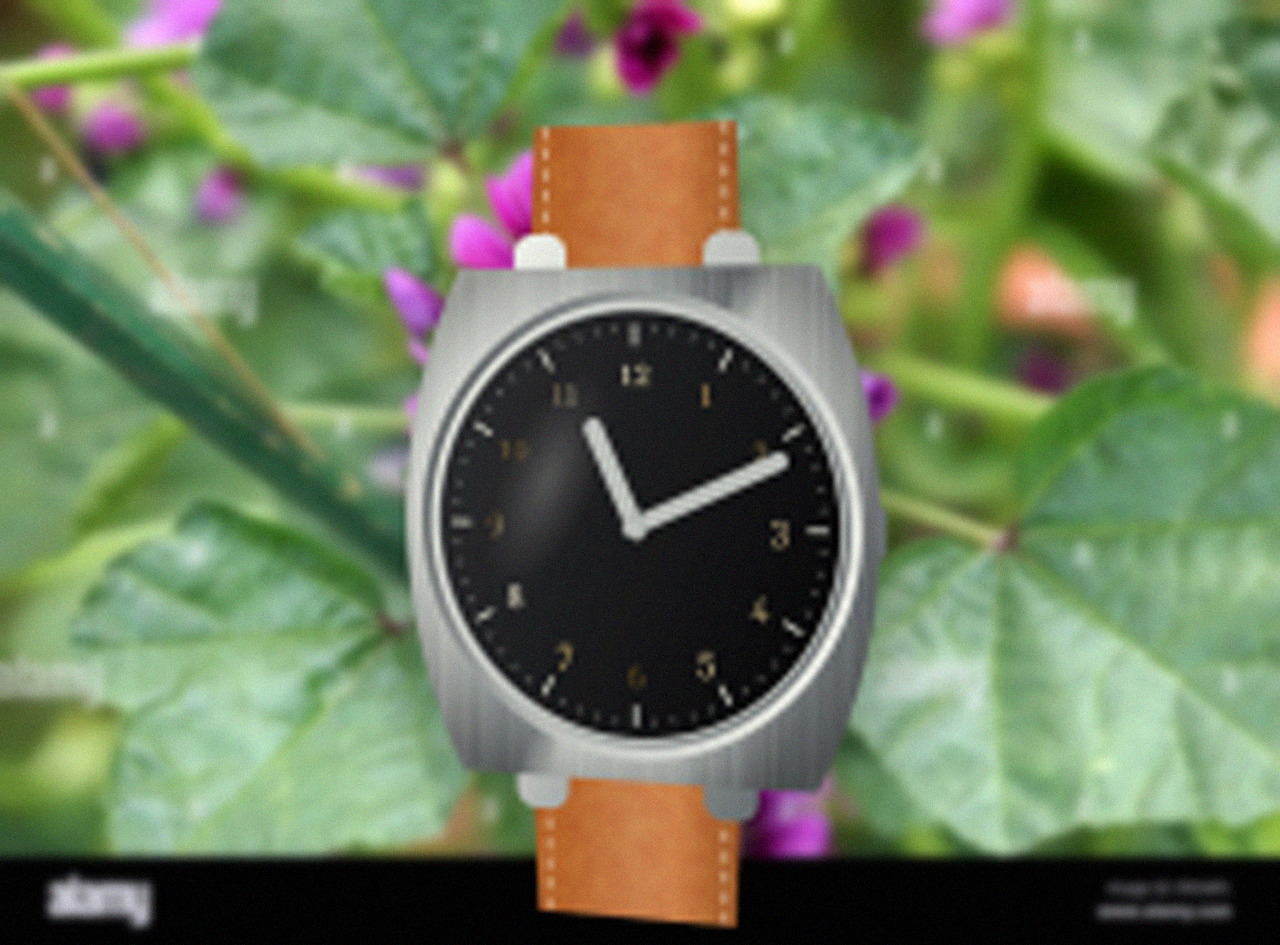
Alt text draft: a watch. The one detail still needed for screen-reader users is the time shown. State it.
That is 11:11
